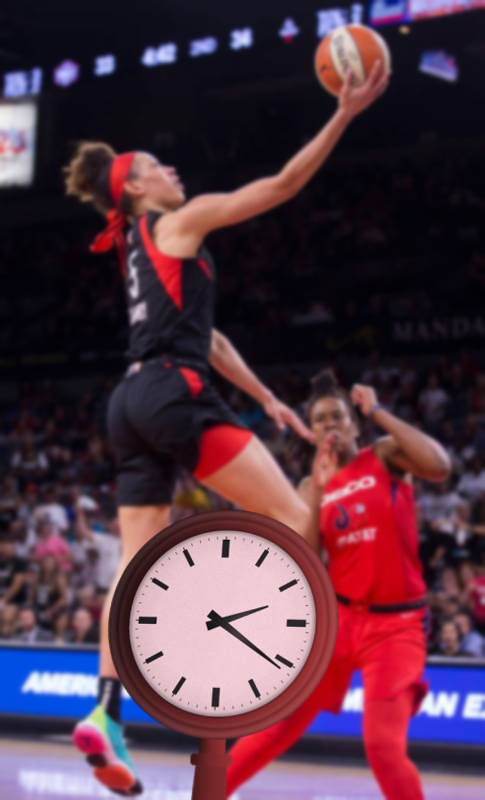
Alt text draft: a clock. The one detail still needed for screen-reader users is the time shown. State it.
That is 2:21
